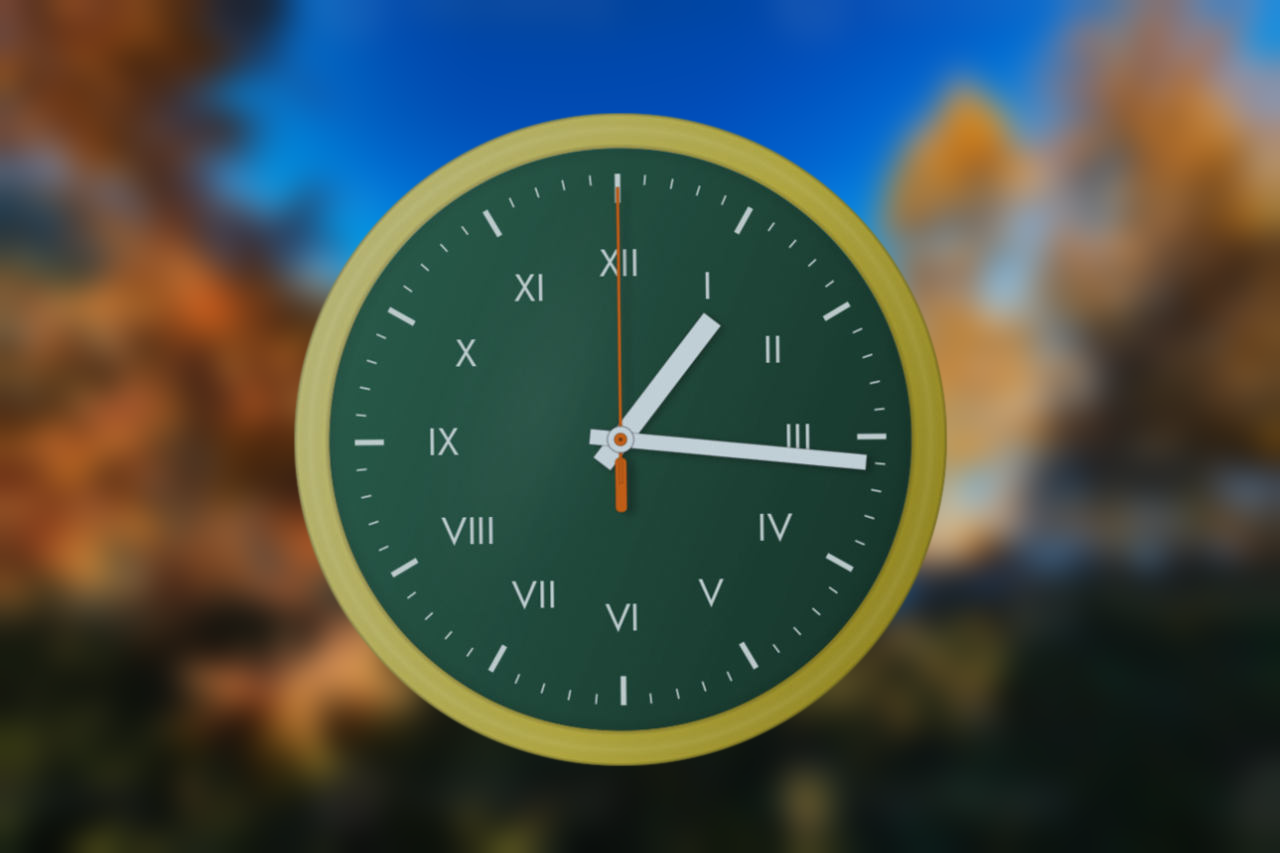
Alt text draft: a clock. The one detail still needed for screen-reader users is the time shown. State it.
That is 1:16:00
